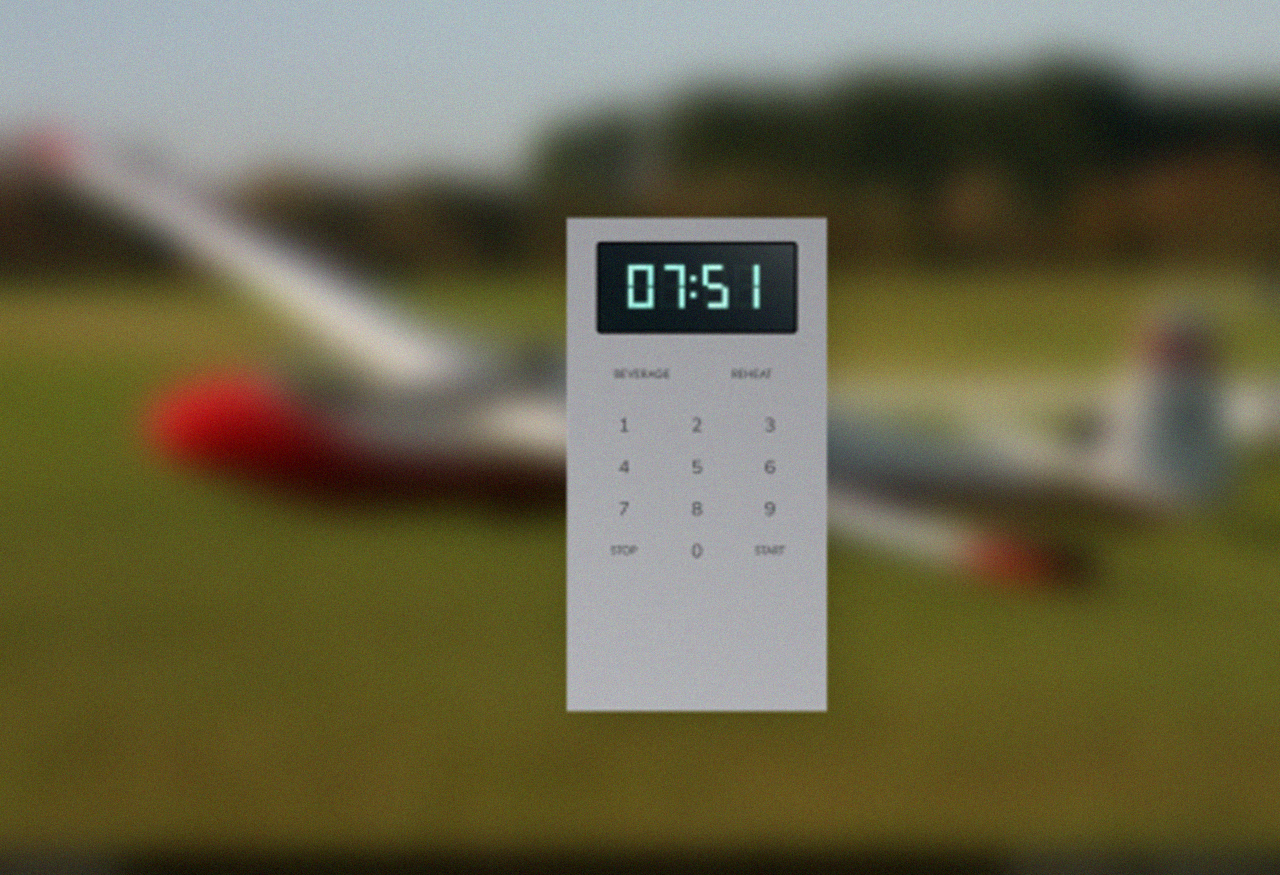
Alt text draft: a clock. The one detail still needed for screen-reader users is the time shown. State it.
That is 7:51
